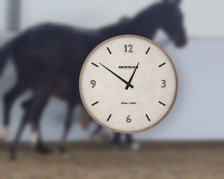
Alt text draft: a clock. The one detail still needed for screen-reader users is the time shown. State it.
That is 12:51
